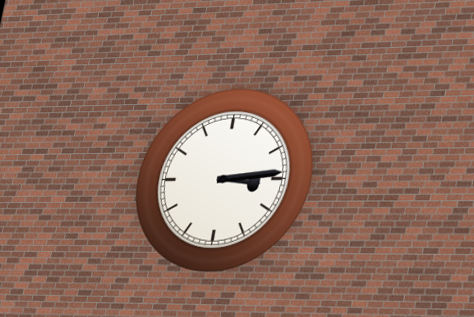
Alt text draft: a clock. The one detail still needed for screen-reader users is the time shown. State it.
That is 3:14
